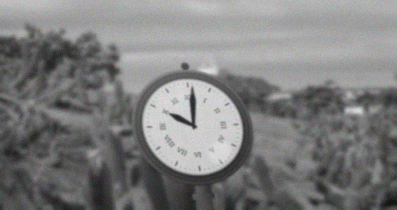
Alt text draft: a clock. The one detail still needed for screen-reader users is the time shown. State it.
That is 10:01
